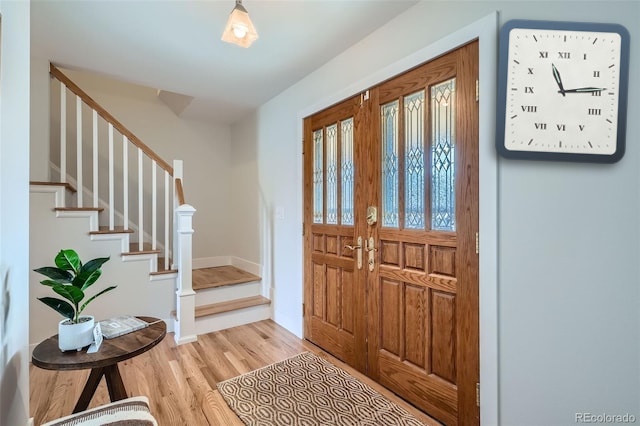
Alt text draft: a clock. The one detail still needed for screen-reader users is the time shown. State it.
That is 11:14
